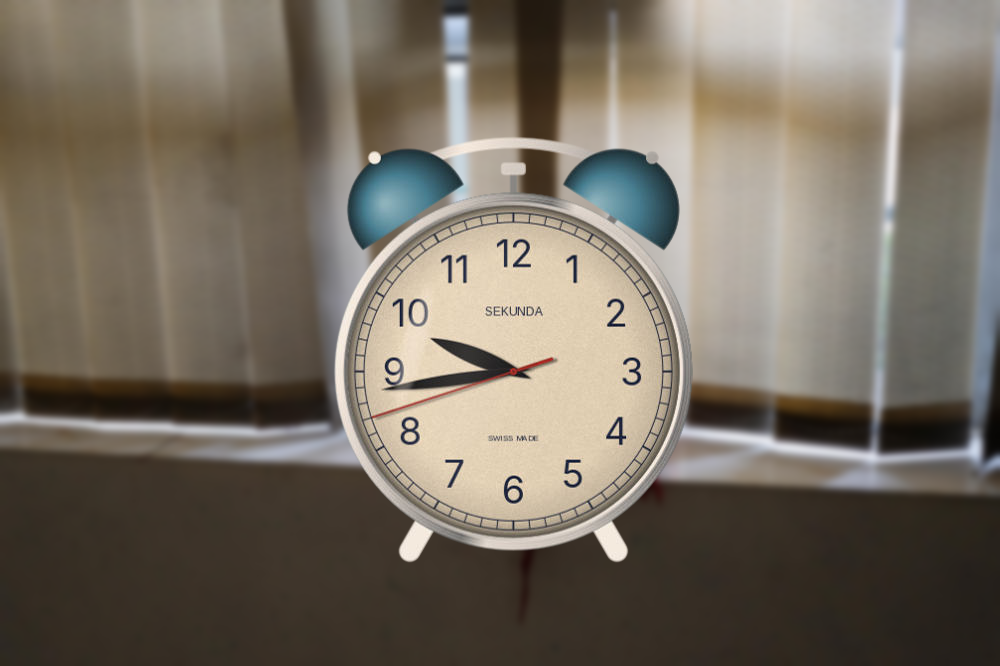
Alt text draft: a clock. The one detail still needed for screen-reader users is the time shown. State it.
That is 9:43:42
